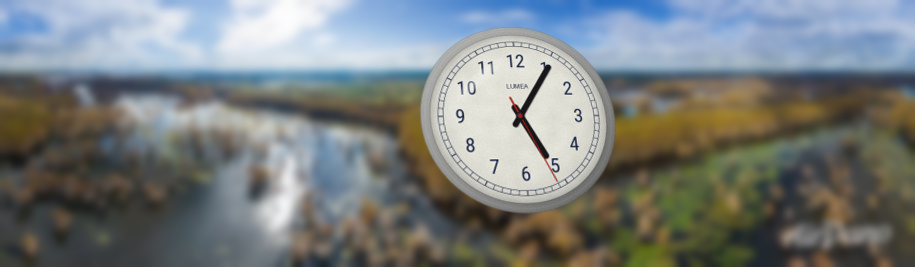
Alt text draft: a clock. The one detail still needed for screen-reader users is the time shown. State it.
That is 5:05:26
